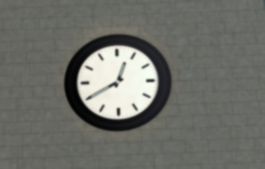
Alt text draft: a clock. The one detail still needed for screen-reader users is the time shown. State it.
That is 12:40
